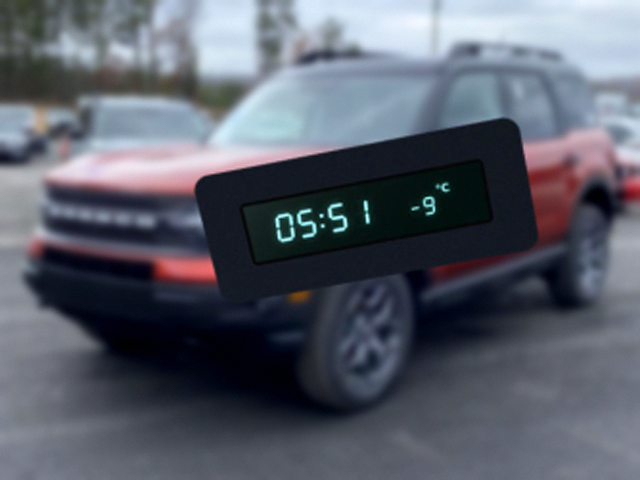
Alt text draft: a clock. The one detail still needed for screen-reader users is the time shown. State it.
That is 5:51
